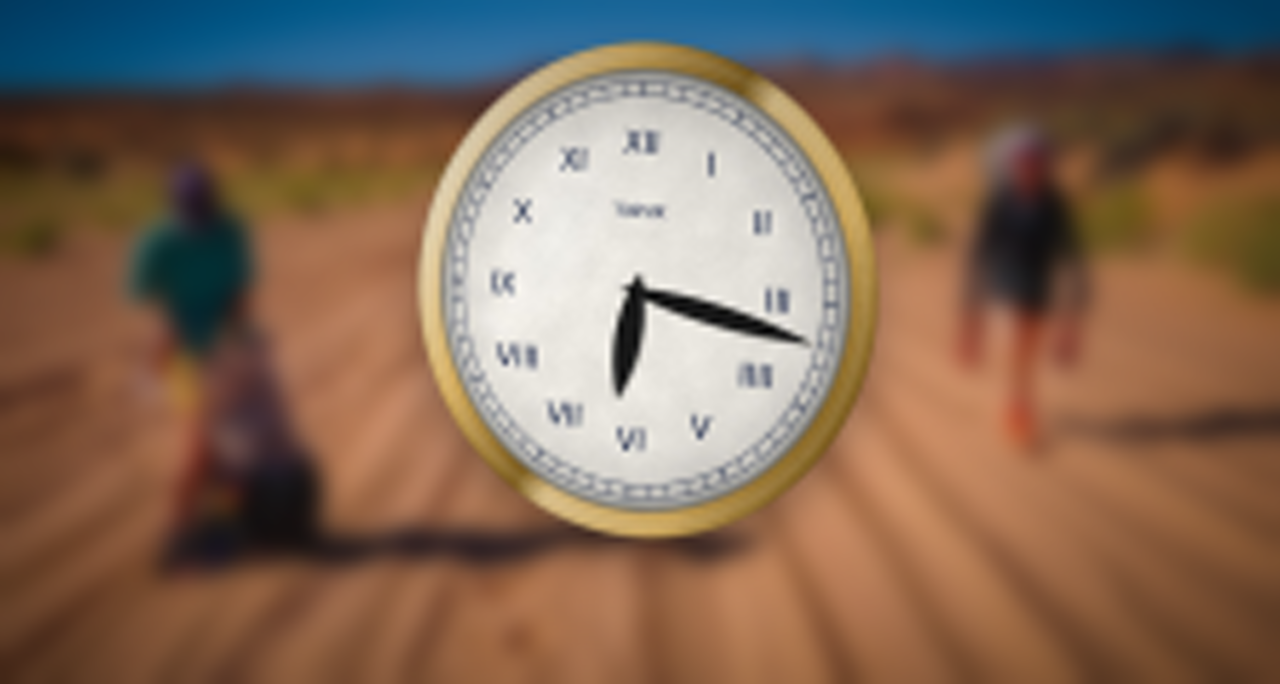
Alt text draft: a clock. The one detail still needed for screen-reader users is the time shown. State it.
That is 6:17
